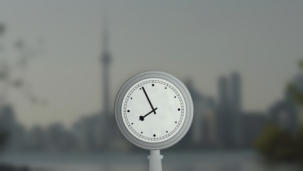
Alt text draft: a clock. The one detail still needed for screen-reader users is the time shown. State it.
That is 7:56
